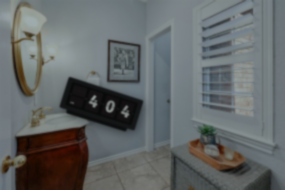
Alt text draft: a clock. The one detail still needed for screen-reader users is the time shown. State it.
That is 4:04
